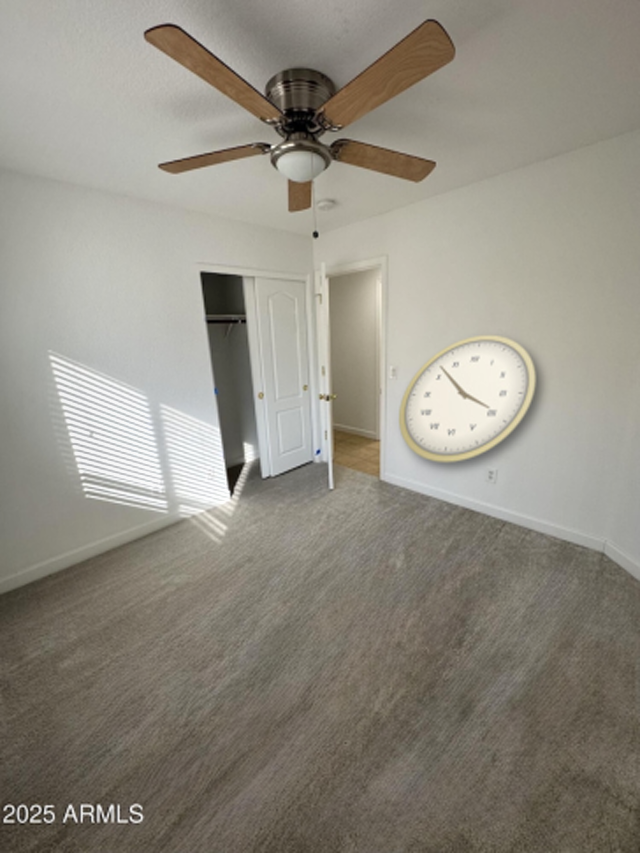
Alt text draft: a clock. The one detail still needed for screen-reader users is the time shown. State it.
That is 3:52
